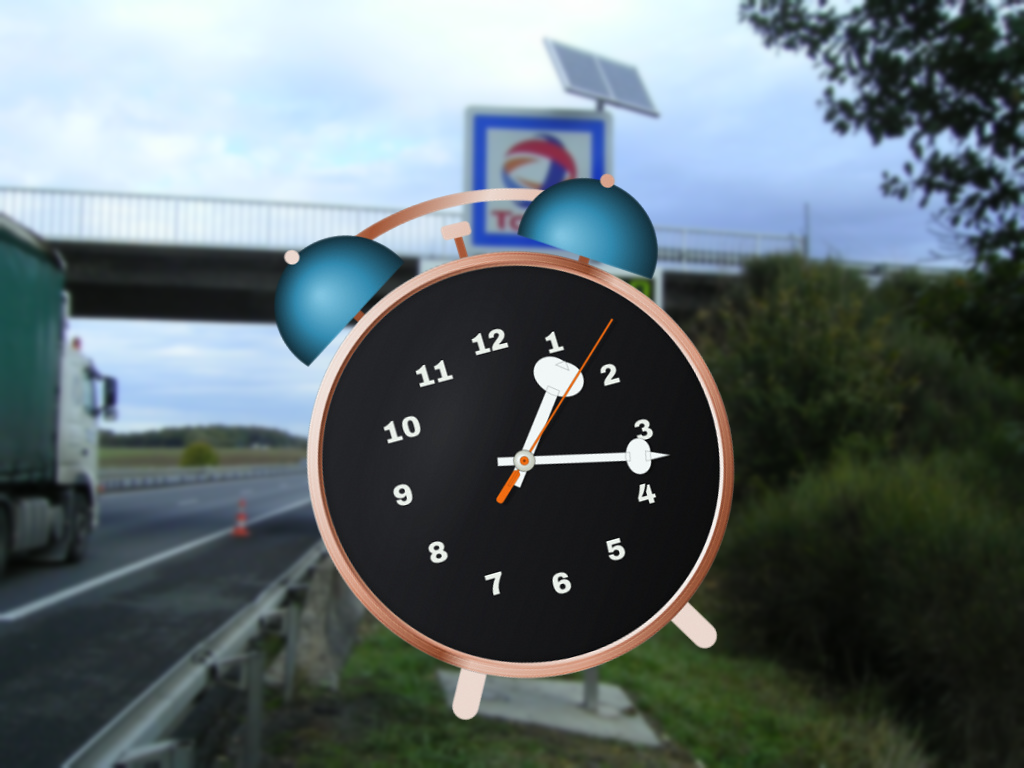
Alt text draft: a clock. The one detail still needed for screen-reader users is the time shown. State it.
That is 1:17:08
